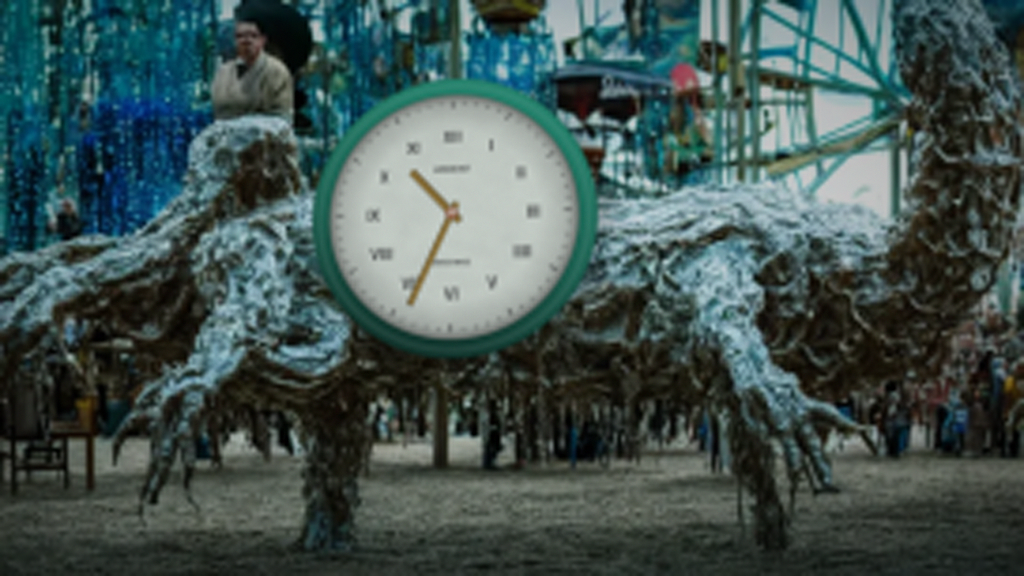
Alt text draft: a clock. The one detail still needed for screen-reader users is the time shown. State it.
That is 10:34
